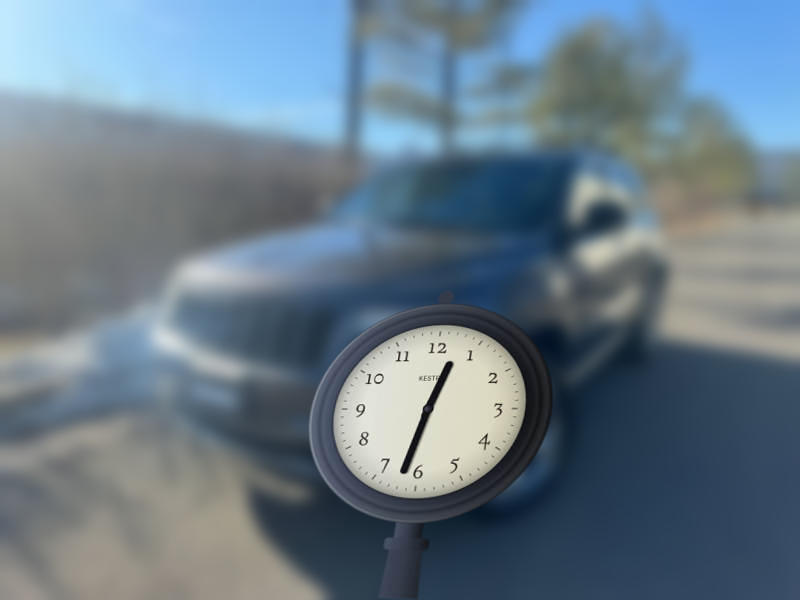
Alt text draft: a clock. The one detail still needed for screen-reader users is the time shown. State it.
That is 12:32
